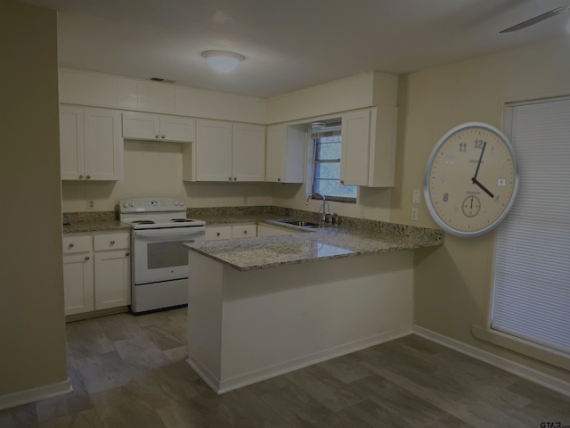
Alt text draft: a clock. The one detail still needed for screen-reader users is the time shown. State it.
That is 4:02
